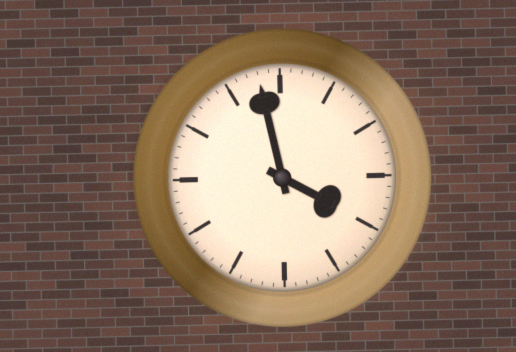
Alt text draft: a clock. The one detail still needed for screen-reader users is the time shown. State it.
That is 3:58
